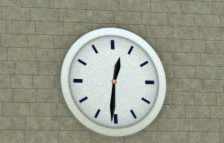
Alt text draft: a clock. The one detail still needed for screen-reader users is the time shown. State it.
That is 12:31
